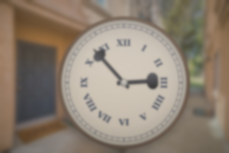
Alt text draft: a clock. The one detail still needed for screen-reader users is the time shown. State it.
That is 2:53
